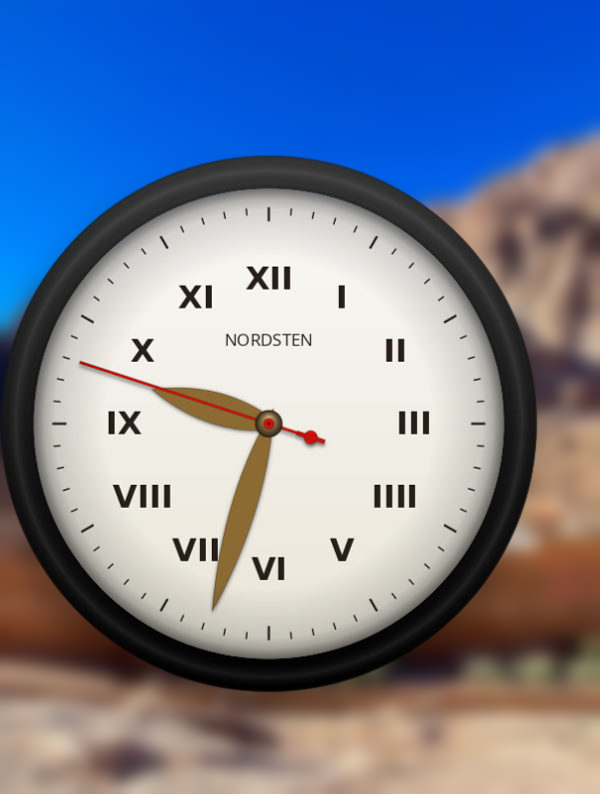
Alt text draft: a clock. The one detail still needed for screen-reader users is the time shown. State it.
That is 9:32:48
